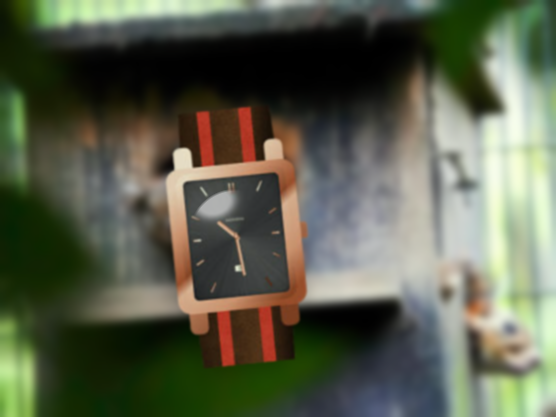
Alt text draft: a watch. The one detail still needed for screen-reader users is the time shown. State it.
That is 10:29
